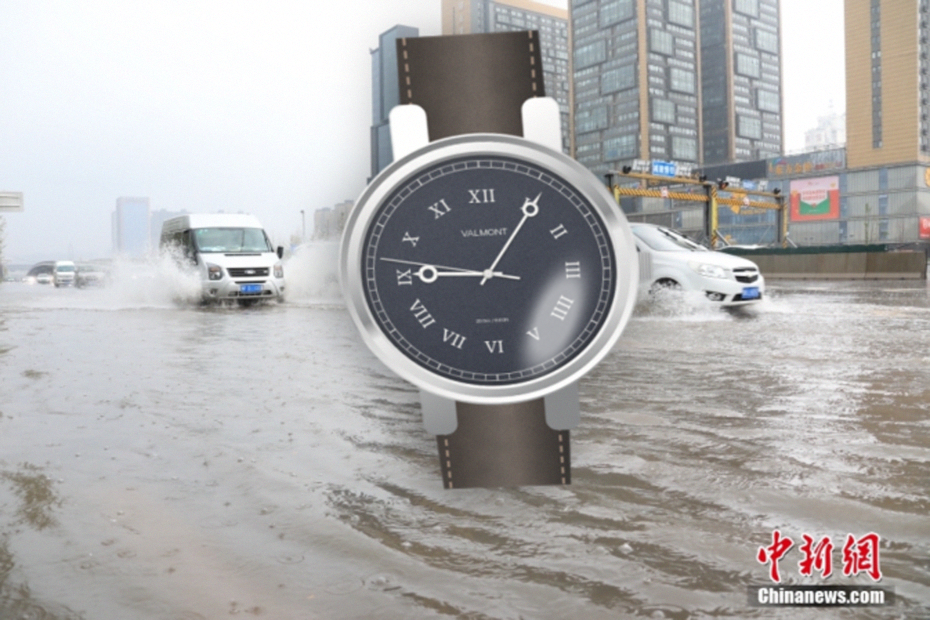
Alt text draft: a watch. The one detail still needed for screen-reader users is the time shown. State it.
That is 9:05:47
